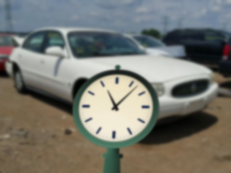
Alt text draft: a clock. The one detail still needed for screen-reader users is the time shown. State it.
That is 11:07
